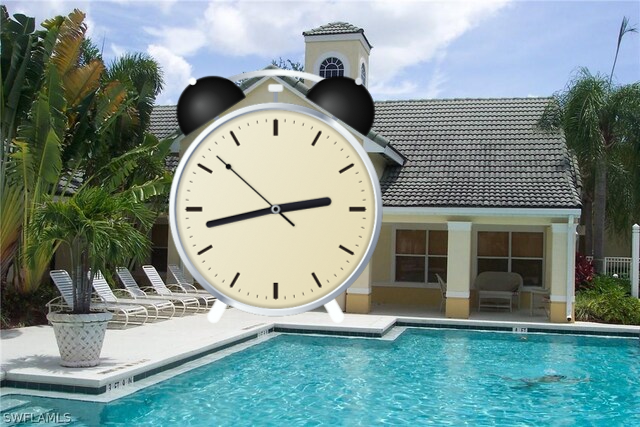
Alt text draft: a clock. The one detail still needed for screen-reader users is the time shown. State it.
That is 2:42:52
